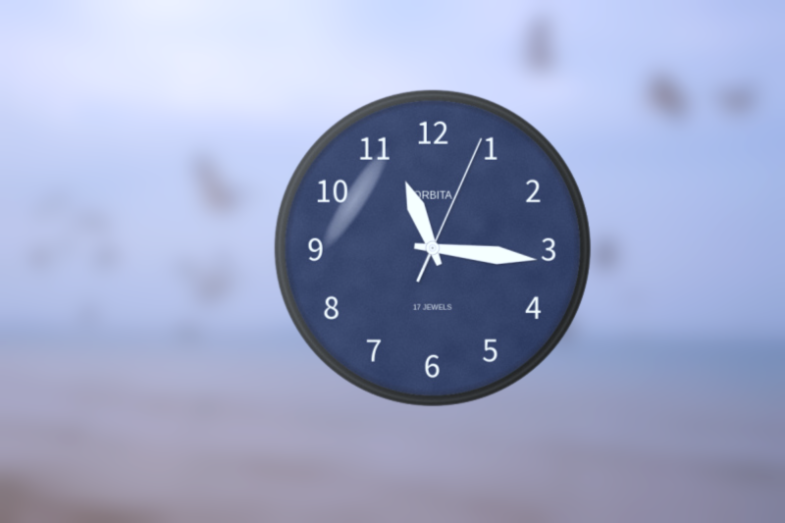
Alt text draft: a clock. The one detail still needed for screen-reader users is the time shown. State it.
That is 11:16:04
